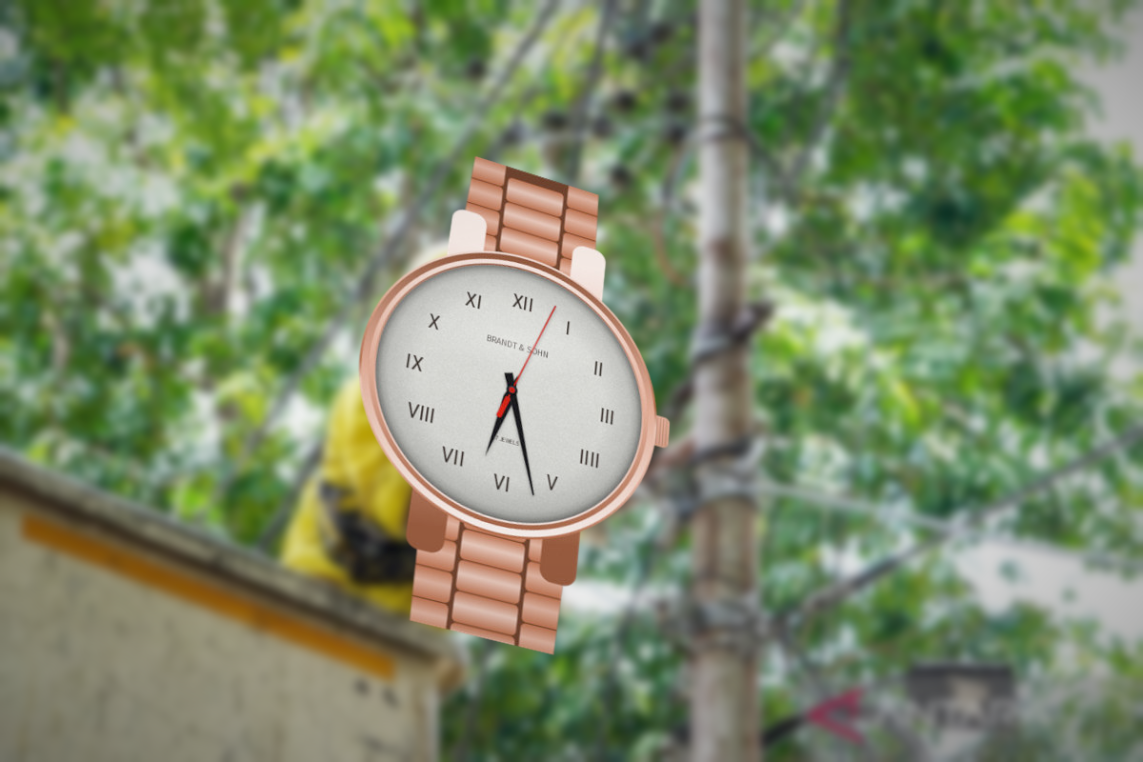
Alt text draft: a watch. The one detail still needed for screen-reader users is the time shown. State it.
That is 6:27:03
